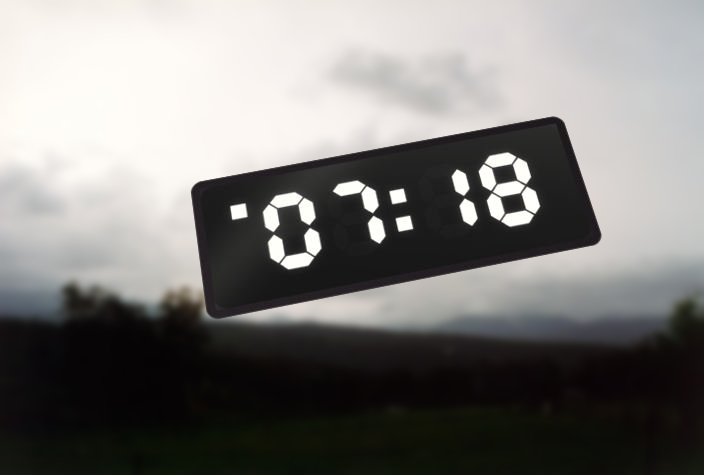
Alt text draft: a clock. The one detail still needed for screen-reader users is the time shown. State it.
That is 7:18
